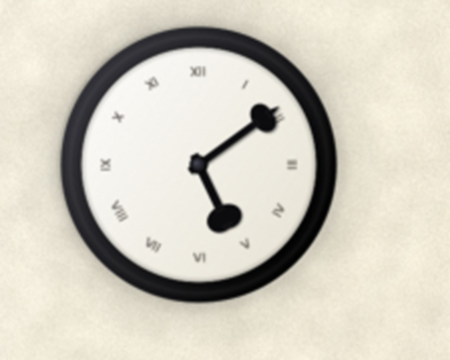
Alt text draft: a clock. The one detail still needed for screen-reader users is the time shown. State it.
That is 5:09
